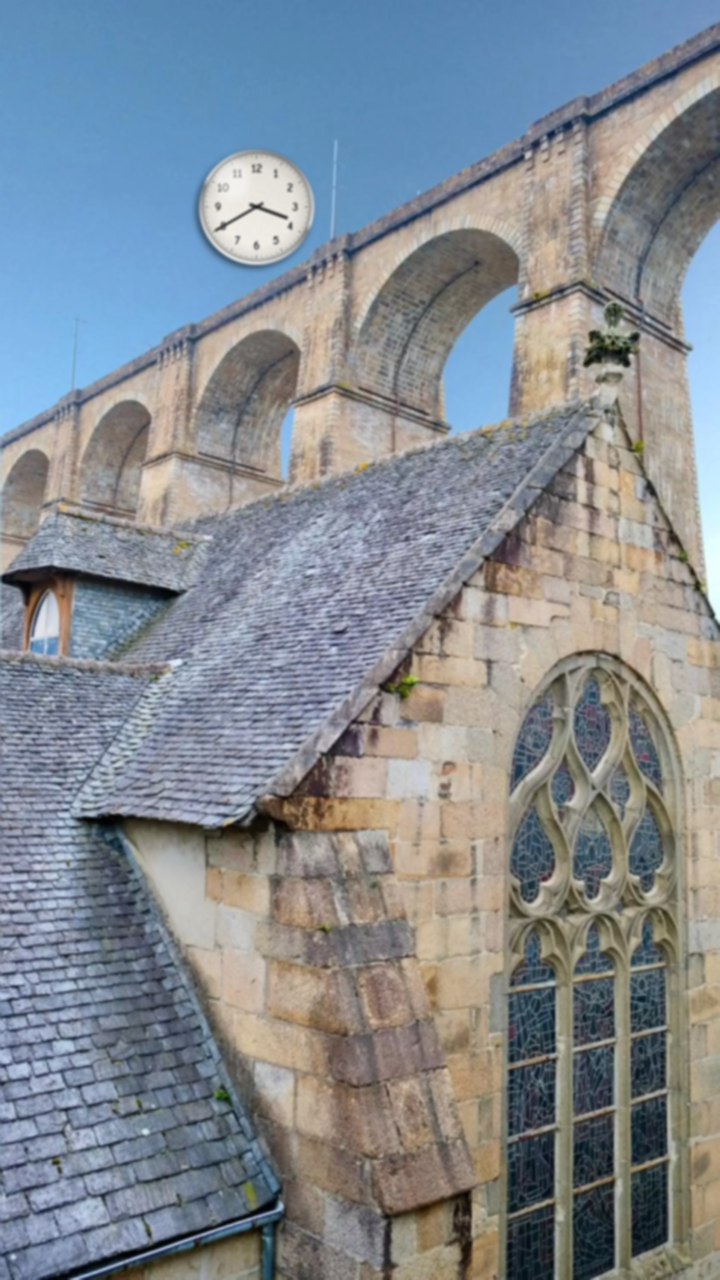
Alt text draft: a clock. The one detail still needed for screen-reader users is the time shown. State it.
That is 3:40
